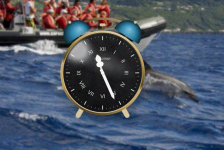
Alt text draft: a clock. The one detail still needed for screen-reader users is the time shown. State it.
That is 11:26
